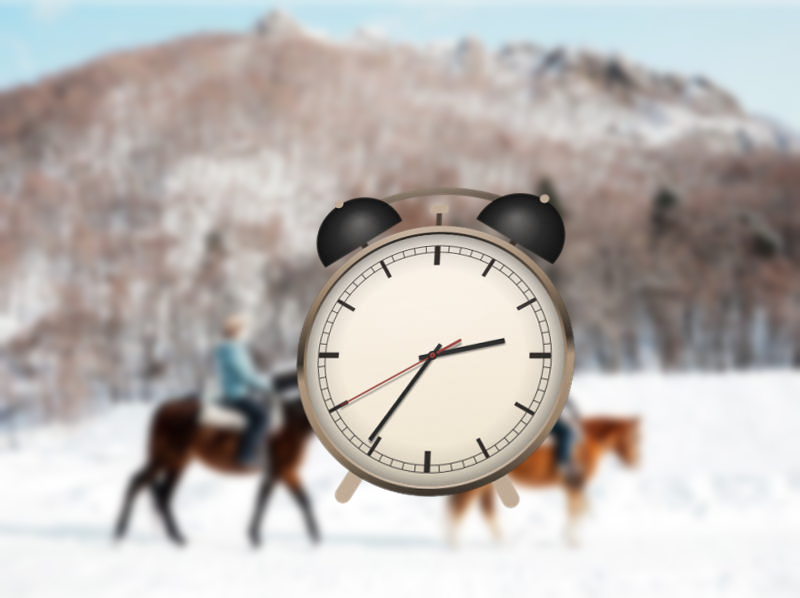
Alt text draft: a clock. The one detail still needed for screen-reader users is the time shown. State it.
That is 2:35:40
